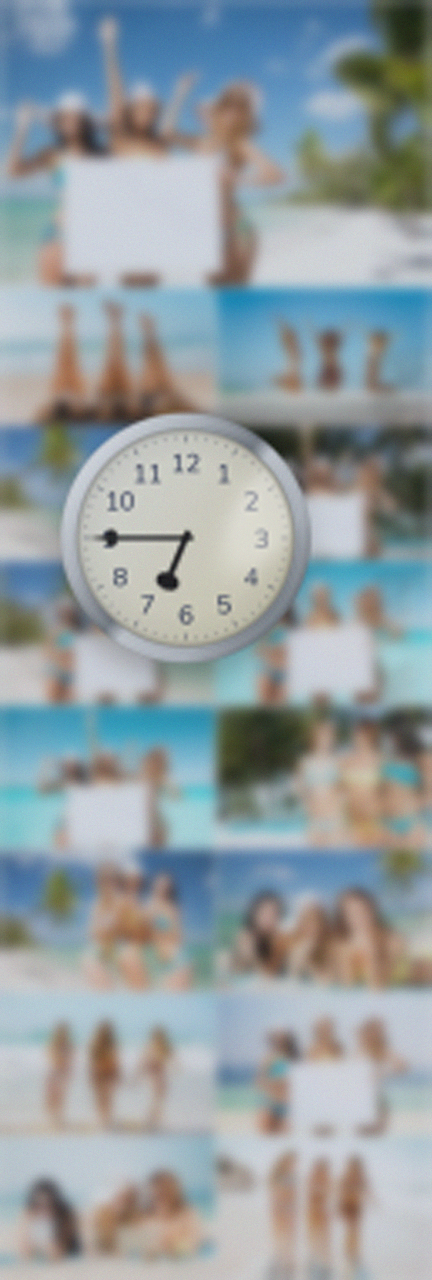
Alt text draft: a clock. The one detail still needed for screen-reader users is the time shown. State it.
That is 6:45
